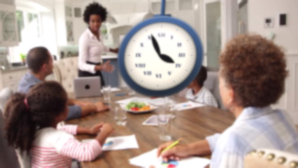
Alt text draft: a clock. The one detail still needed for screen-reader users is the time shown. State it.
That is 3:56
